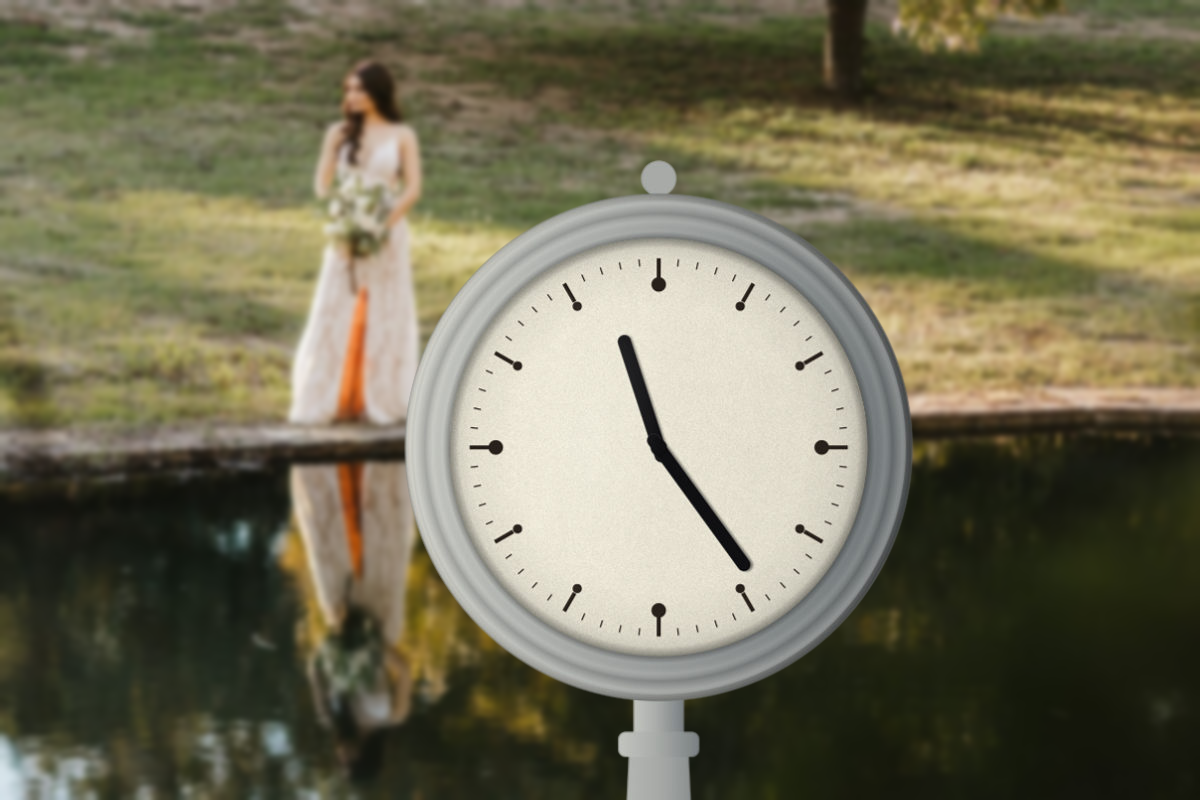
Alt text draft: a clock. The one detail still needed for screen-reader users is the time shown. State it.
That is 11:24
